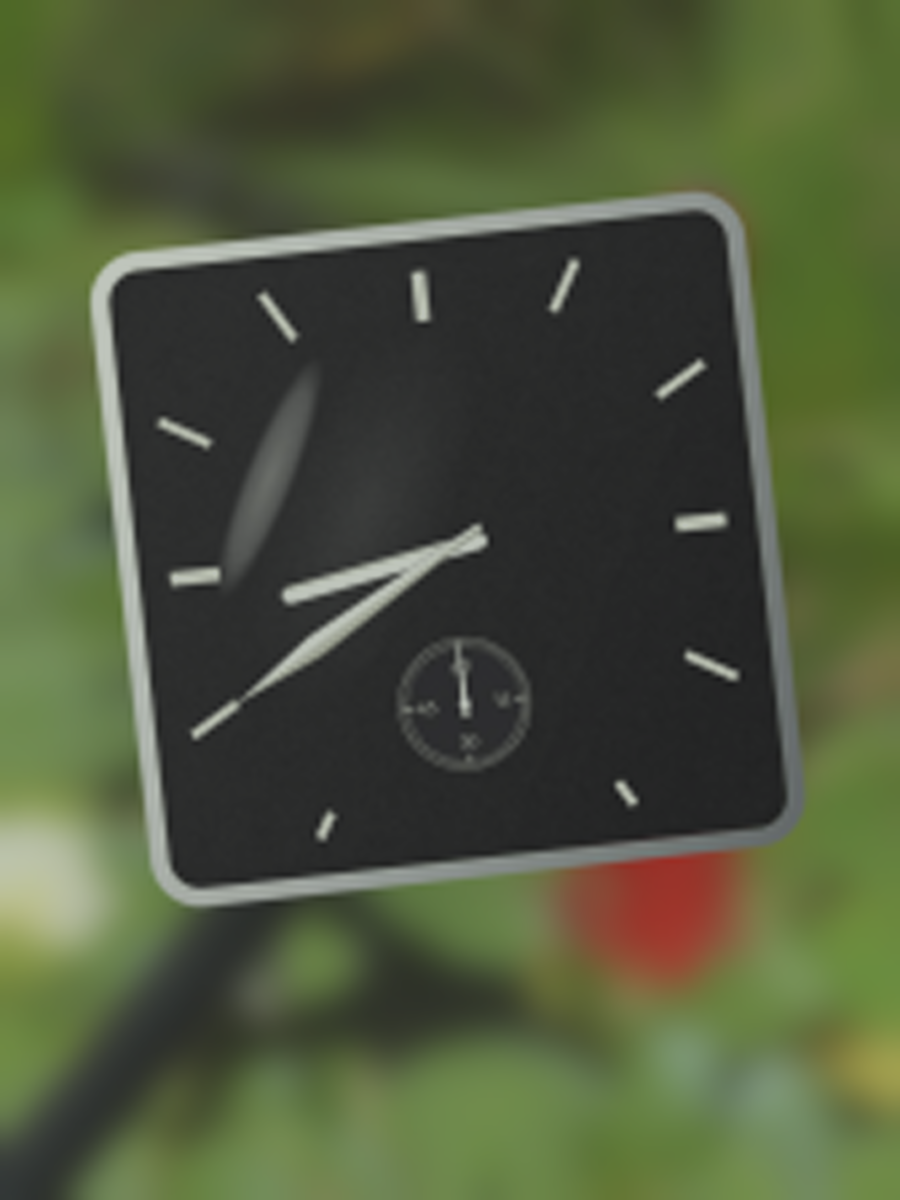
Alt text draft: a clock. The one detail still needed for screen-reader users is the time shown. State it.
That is 8:40
